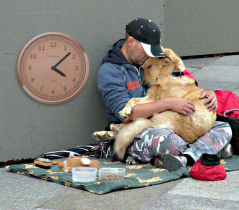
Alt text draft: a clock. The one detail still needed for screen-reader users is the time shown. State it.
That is 4:08
